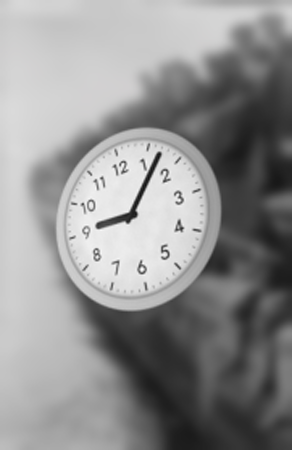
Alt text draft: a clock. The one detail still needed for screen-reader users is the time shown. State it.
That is 9:07
